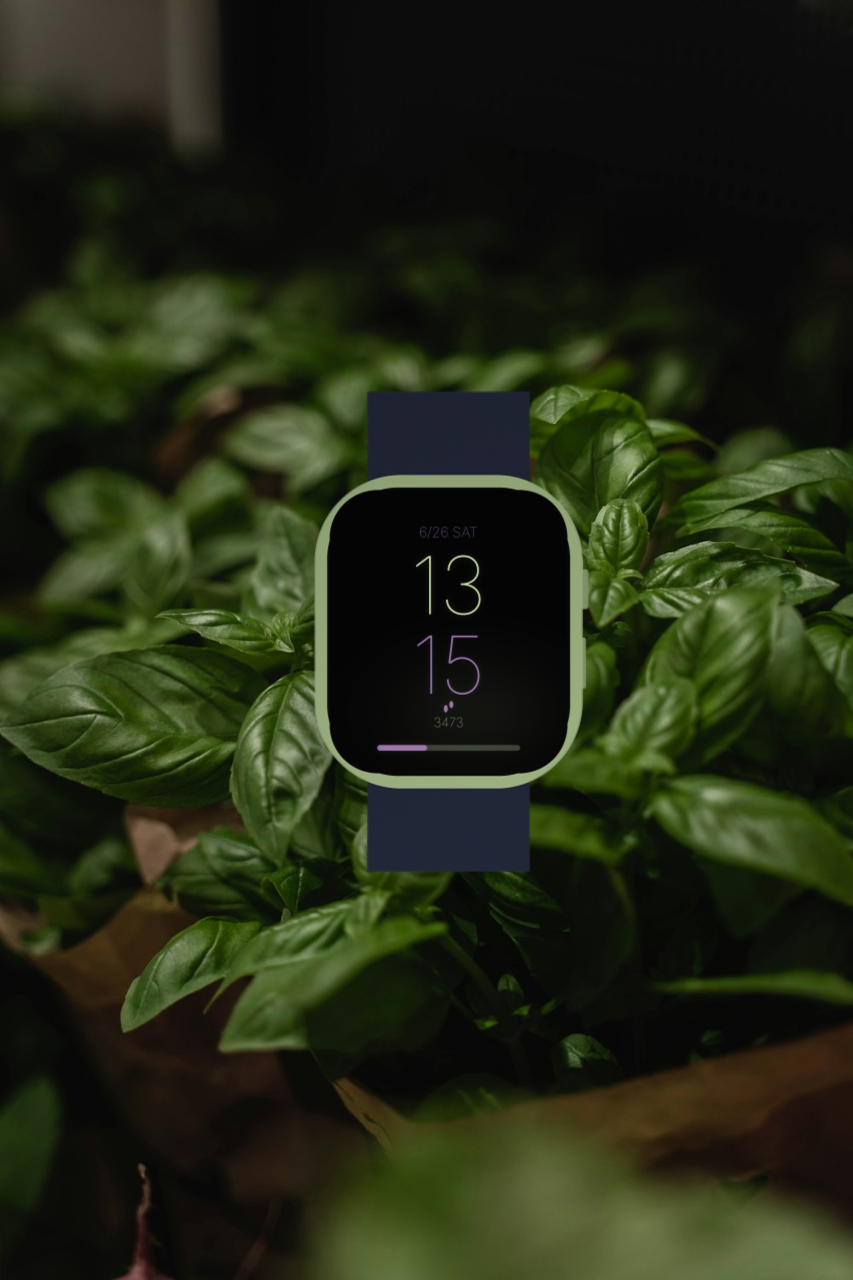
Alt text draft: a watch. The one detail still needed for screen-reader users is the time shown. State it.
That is 13:15
